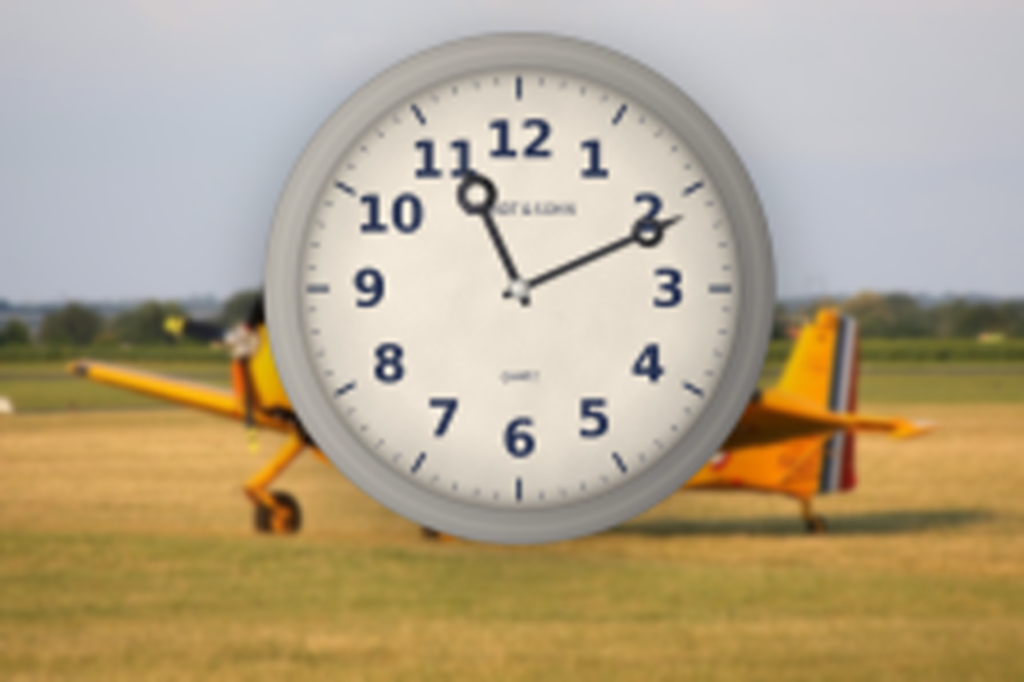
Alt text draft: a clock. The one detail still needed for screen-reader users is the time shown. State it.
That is 11:11
